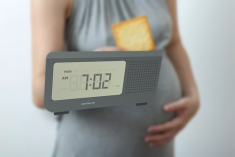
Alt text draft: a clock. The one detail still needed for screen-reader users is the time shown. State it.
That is 7:02
